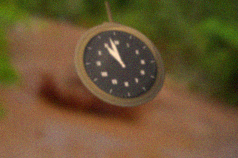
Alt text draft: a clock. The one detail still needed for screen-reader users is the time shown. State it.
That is 10:58
